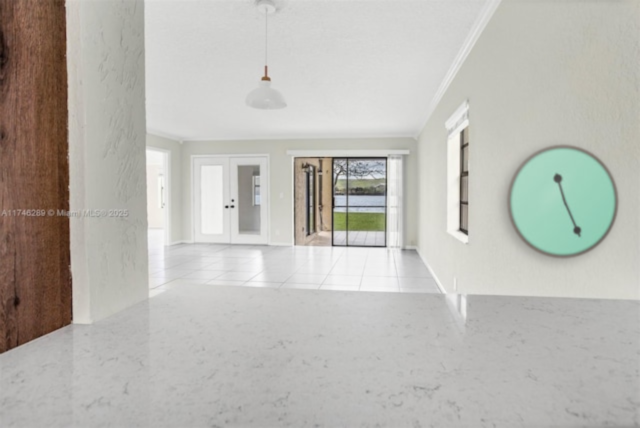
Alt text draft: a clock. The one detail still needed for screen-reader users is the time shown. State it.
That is 11:26
